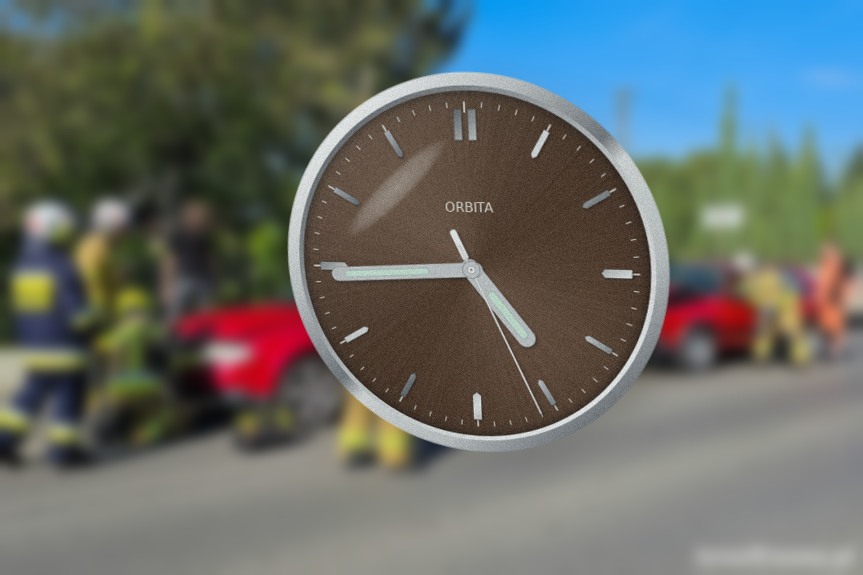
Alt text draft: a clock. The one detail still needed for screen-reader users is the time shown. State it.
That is 4:44:26
